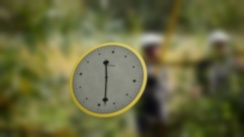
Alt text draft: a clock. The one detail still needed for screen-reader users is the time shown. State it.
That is 11:28
